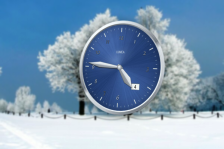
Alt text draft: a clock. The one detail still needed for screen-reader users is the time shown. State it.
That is 4:46
